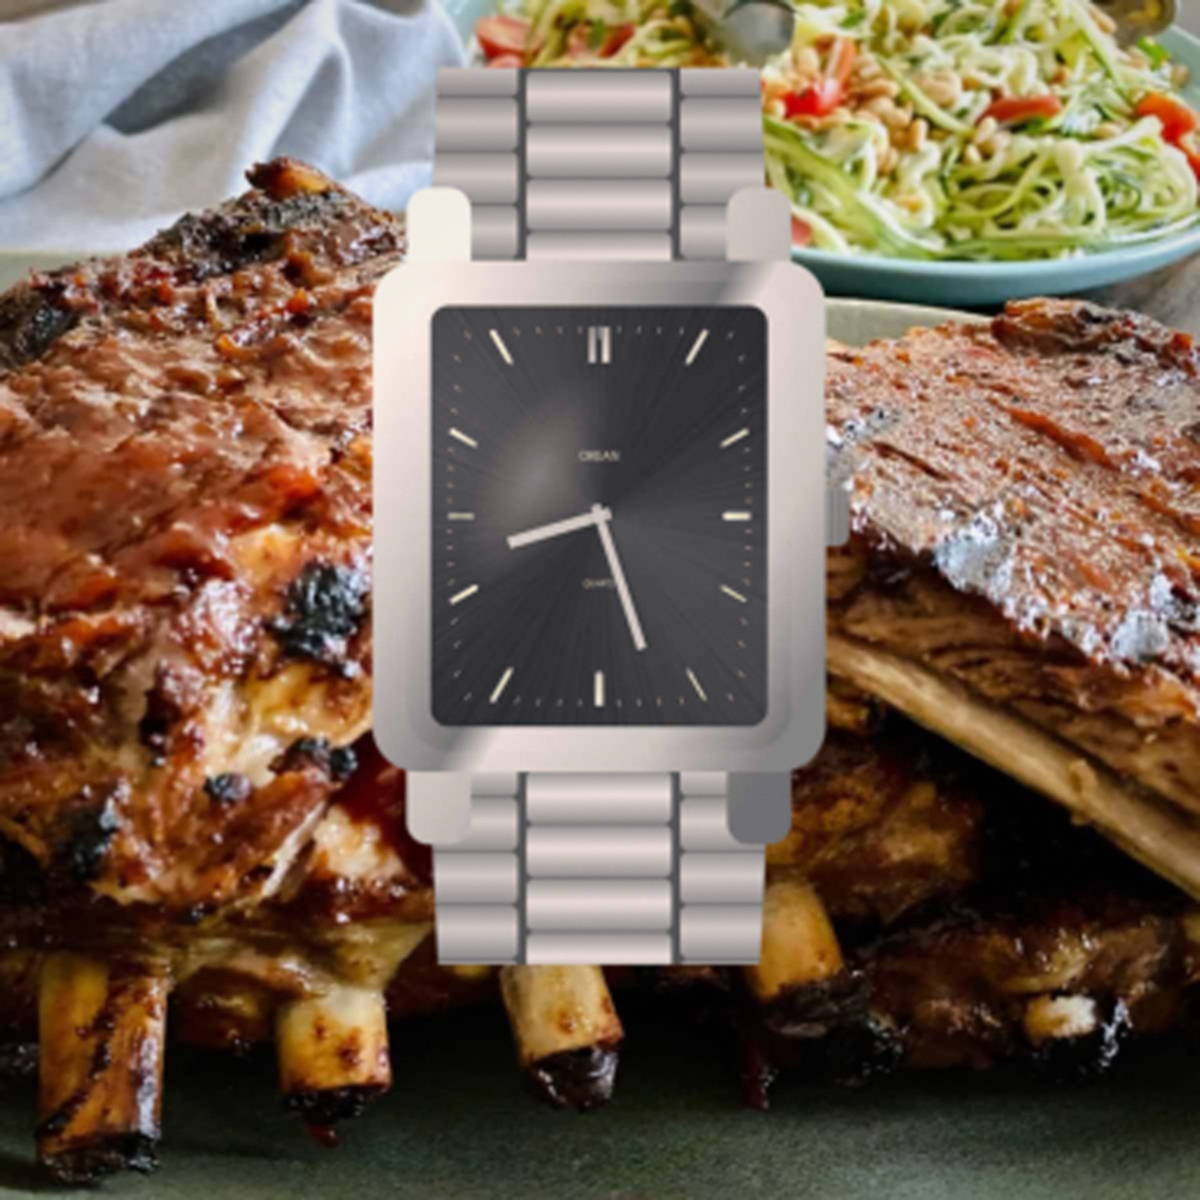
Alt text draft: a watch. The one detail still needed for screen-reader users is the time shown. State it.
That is 8:27
